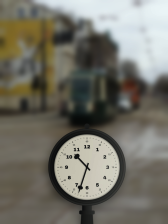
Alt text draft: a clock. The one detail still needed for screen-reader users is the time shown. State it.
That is 10:33
